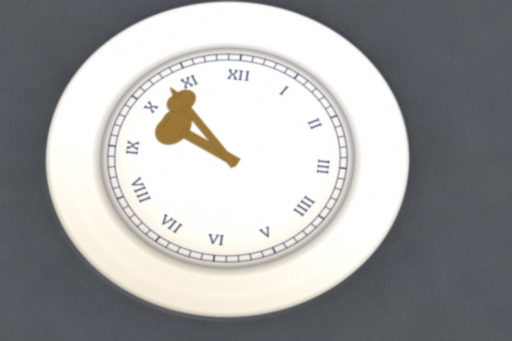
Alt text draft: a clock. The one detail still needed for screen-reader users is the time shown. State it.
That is 9:53
